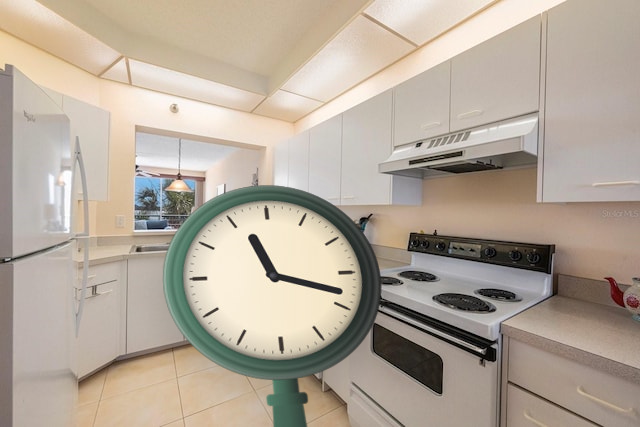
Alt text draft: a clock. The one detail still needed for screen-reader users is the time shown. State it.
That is 11:18
